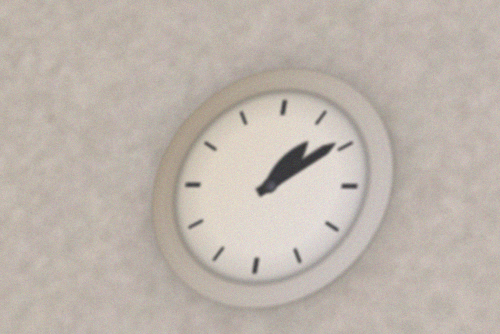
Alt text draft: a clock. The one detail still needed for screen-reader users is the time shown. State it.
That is 1:09
